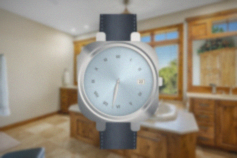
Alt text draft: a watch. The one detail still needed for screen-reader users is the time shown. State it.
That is 6:32
